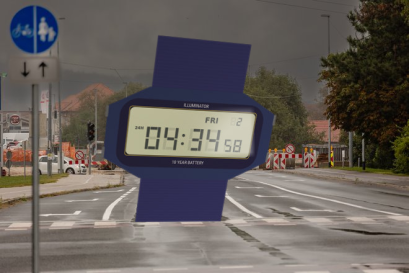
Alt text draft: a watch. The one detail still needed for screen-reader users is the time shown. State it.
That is 4:34:58
